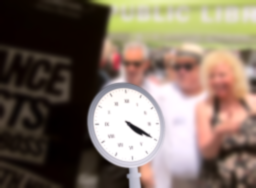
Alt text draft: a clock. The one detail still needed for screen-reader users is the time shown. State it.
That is 4:20
